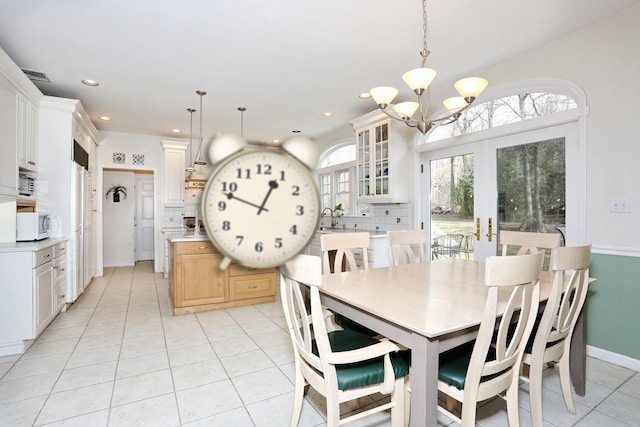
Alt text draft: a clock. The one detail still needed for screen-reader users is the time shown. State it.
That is 12:48
